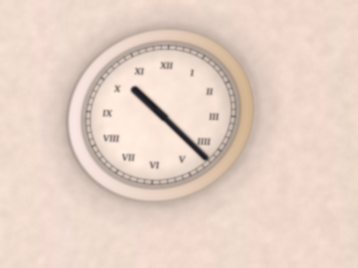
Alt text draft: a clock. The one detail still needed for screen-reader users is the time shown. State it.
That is 10:22
